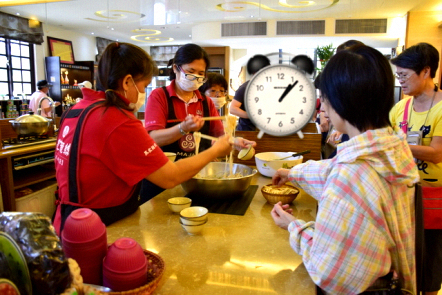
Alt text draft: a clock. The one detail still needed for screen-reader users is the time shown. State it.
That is 1:07
